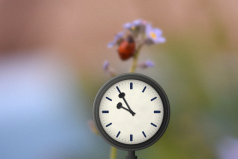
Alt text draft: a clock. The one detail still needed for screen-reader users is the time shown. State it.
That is 9:55
